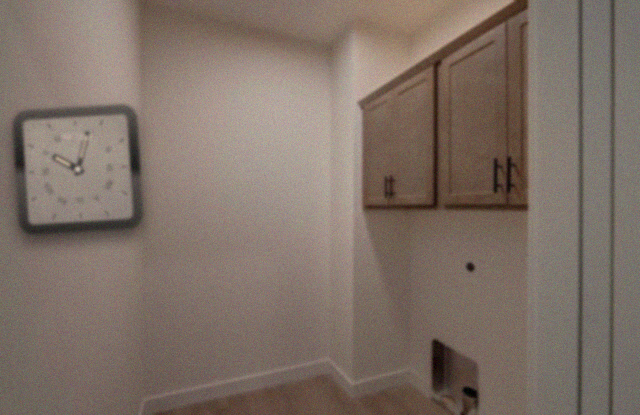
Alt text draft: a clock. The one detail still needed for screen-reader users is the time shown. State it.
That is 10:03
